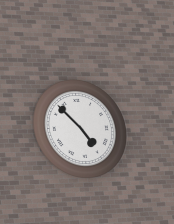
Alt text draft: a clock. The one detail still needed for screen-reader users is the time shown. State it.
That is 4:53
